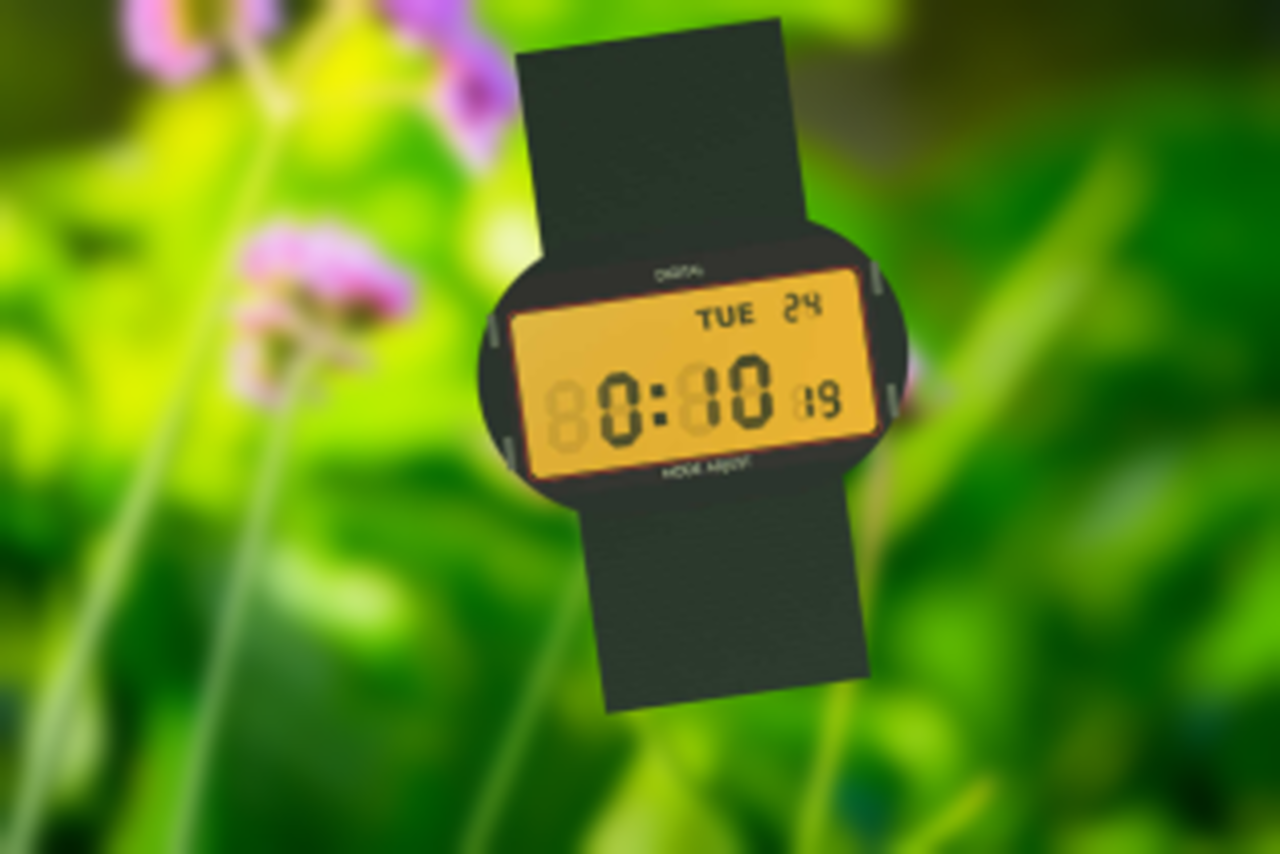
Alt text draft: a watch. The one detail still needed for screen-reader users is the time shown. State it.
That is 0:10:19
